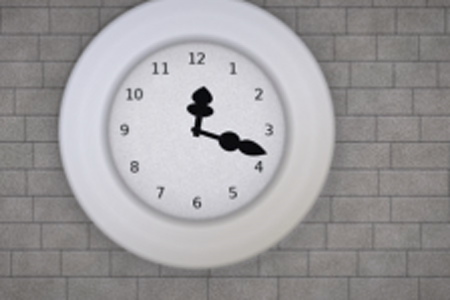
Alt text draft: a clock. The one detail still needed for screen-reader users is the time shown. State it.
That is 12:18
